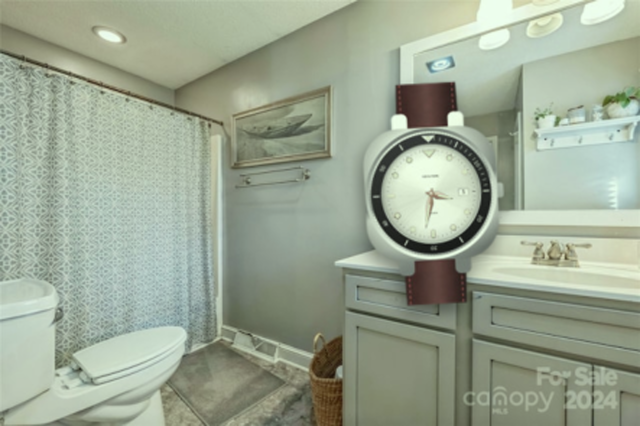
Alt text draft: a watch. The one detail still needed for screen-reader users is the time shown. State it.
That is 3:32
